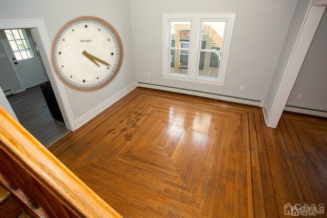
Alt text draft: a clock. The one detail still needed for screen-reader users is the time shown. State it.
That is 4:19
